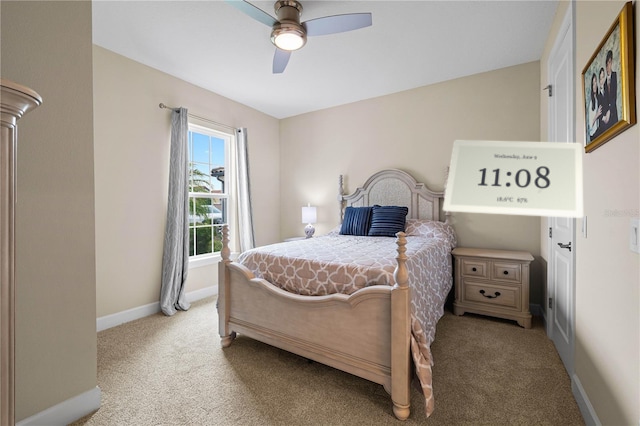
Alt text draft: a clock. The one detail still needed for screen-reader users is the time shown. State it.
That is 11:08
